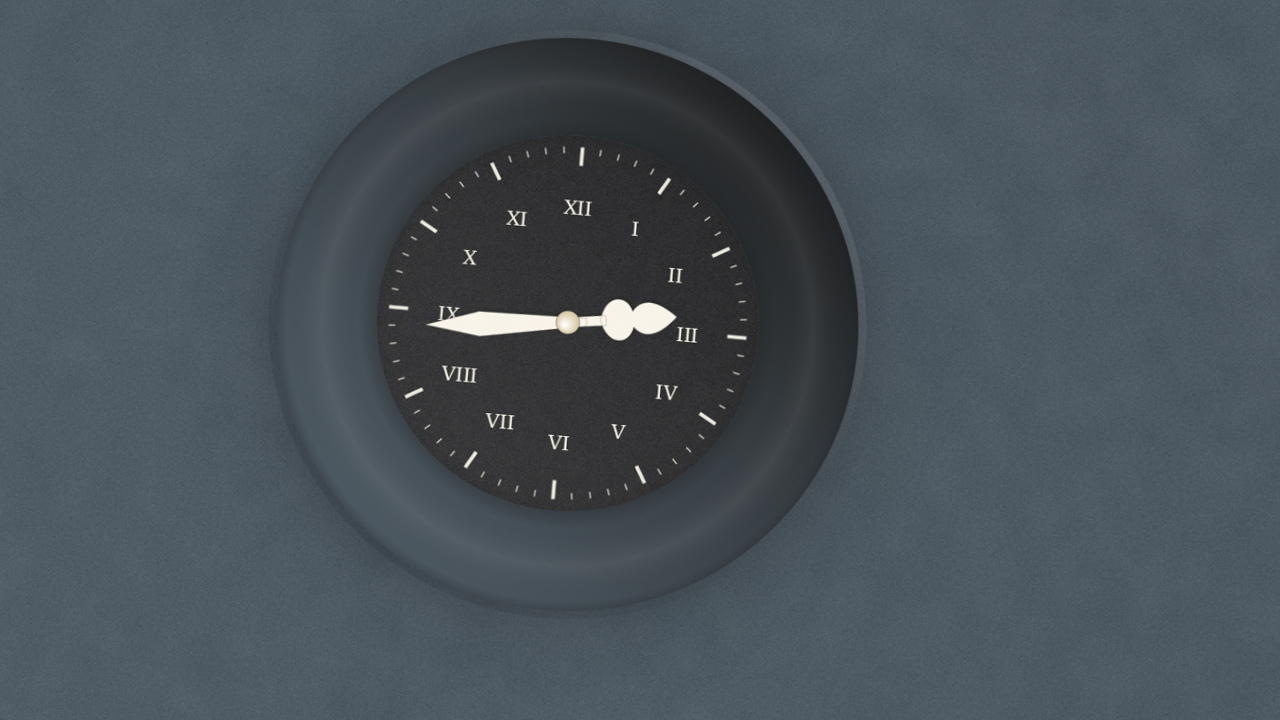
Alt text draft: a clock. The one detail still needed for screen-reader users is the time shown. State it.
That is 2:44
